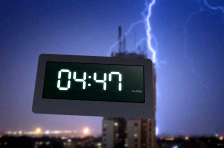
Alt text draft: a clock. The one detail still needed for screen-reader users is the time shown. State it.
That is 4:47
